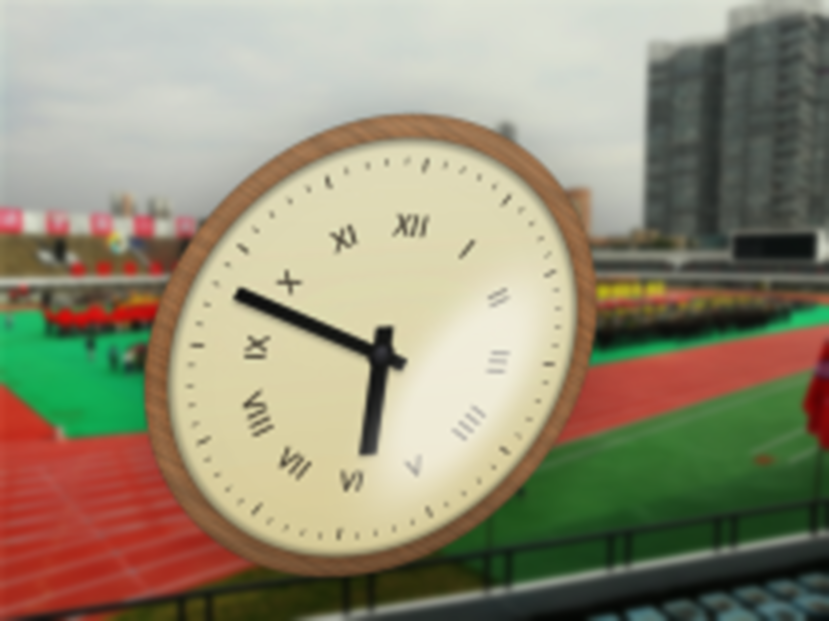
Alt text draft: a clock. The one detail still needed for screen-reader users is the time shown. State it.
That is 5:48
